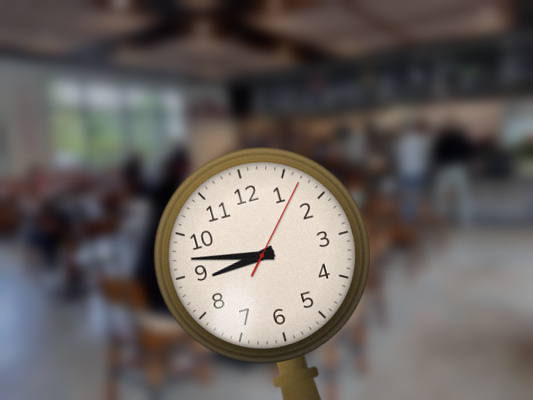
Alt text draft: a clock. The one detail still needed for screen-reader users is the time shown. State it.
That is 8:47:07
